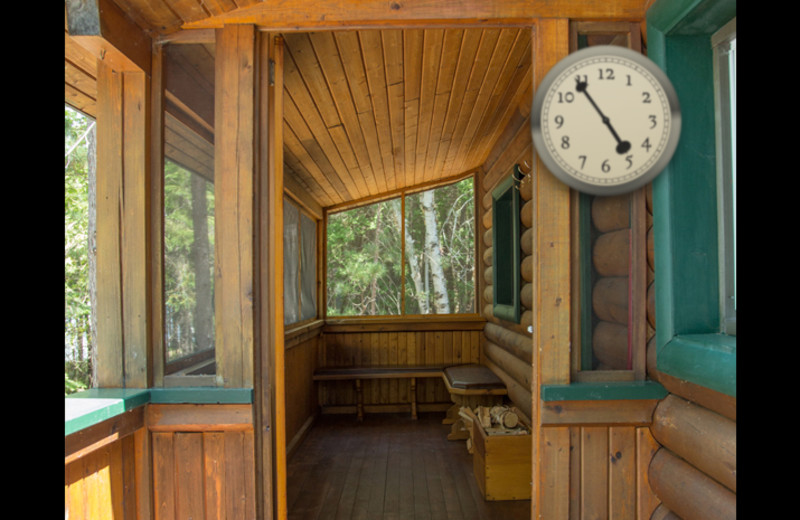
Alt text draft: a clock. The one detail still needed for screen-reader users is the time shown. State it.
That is 4:54
